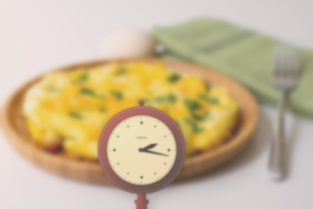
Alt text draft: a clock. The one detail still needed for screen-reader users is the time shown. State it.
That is 2:17
